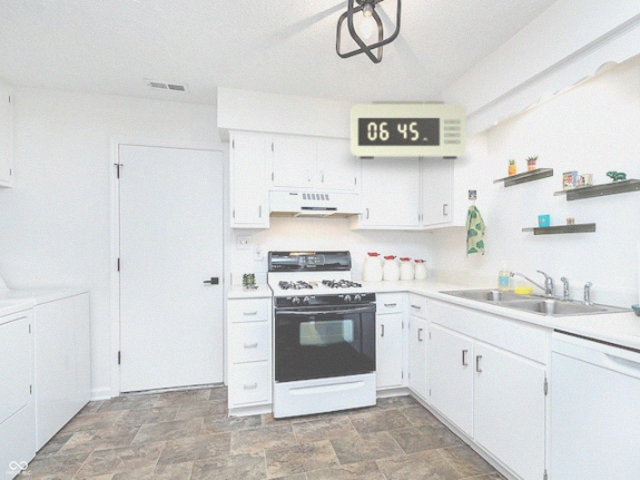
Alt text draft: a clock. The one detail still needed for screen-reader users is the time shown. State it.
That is 6:45
